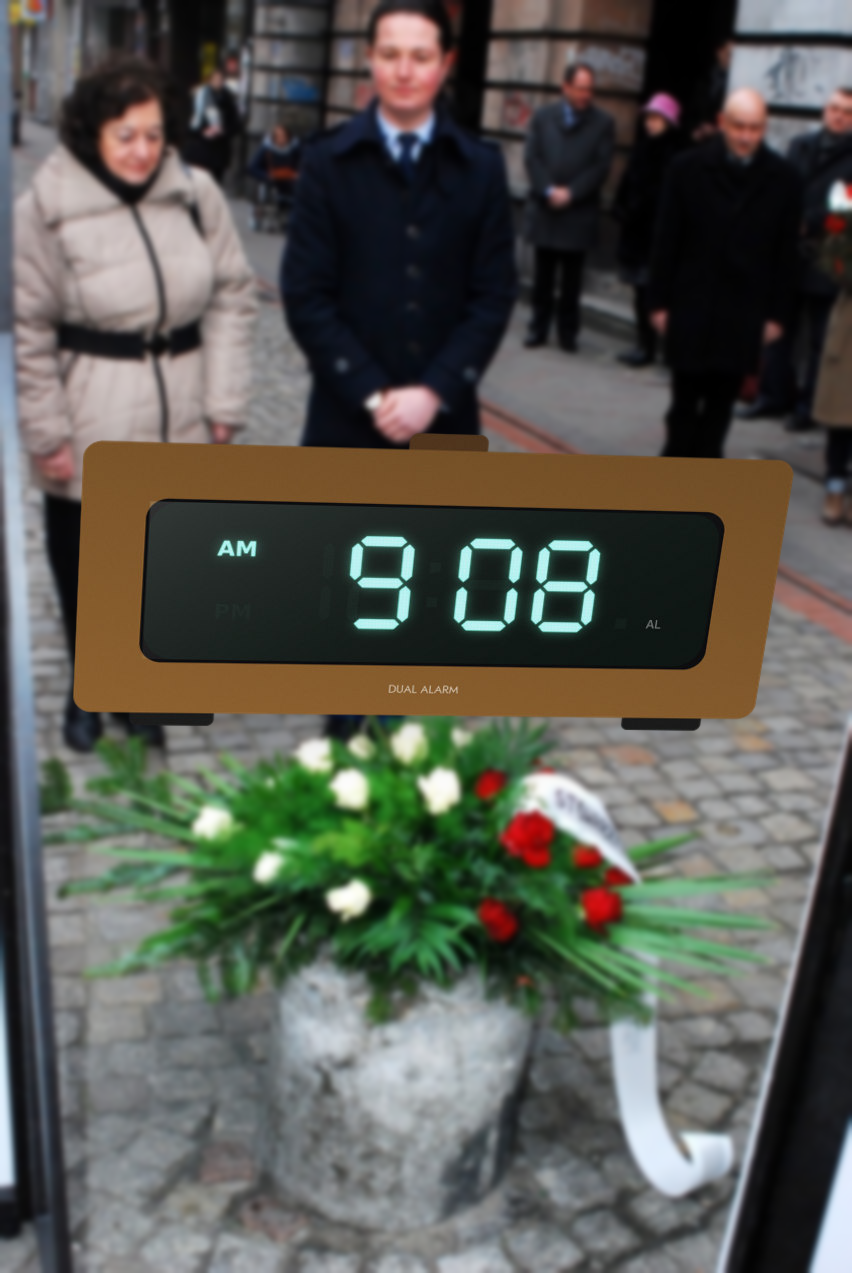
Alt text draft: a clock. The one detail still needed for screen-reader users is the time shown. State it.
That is 9:08
